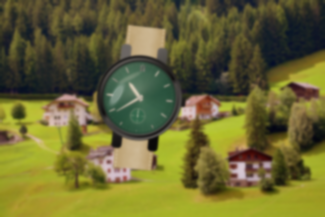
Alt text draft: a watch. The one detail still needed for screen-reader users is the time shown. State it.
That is 10:39
